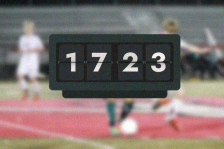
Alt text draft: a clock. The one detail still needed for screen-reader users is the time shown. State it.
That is 17:23
